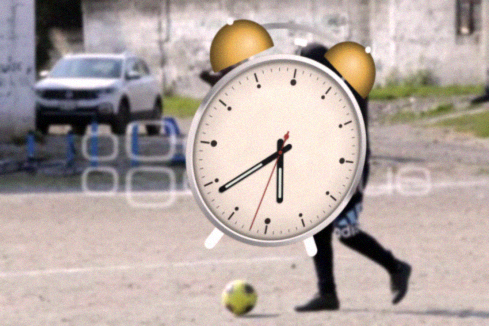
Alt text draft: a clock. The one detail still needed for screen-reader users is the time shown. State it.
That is 5:38:32
